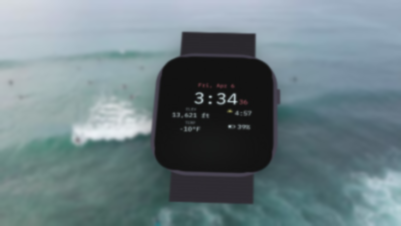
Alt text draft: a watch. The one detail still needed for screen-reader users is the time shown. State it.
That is 3:34
